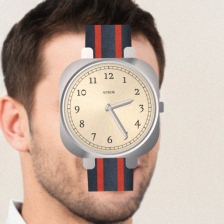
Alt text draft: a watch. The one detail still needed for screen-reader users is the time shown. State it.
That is 2:25
